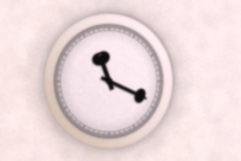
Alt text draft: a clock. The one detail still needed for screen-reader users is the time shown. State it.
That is 11:19
